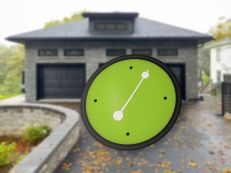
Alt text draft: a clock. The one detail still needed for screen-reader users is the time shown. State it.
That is 7:05
